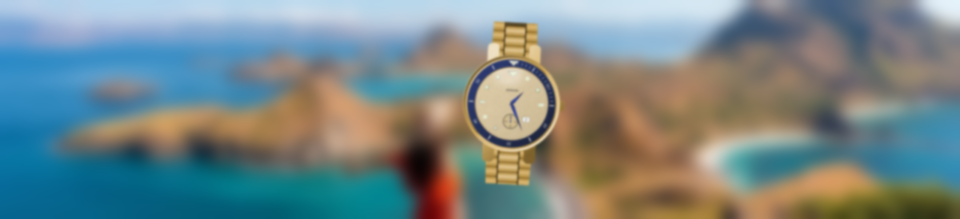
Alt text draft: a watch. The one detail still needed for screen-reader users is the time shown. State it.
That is 1:26
